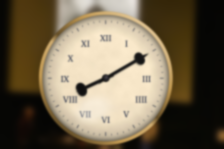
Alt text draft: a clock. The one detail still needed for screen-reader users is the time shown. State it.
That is 8:10
